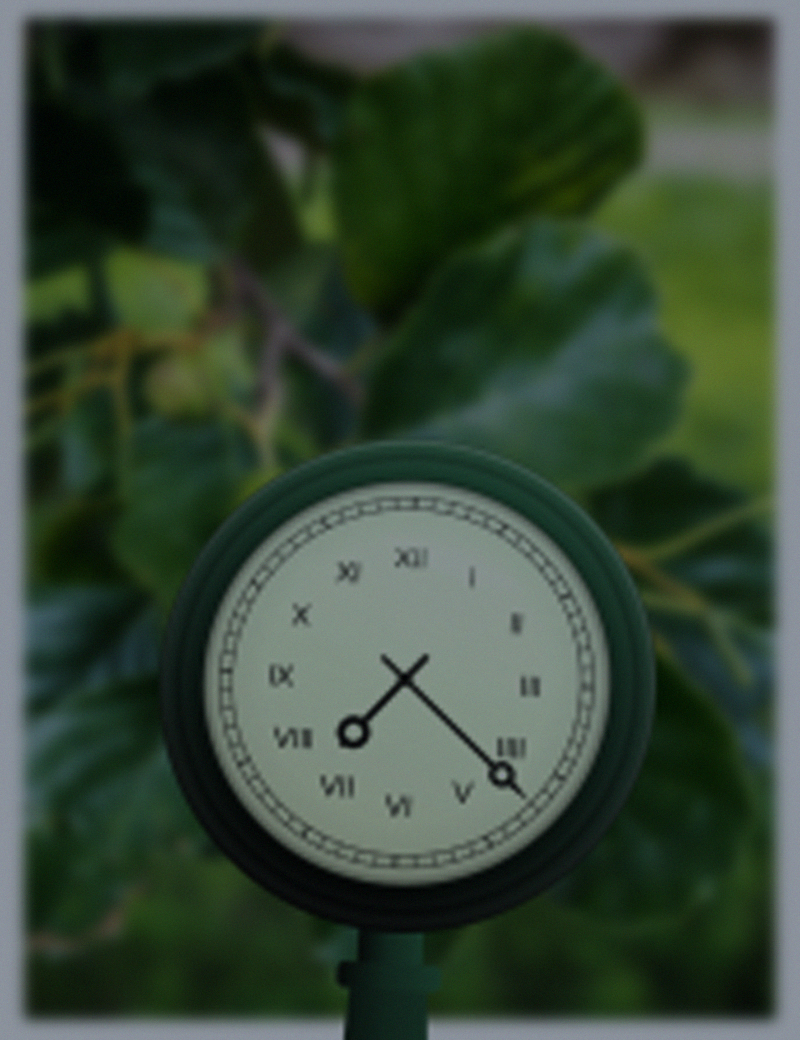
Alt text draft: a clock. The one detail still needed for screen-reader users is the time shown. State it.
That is 7:22
